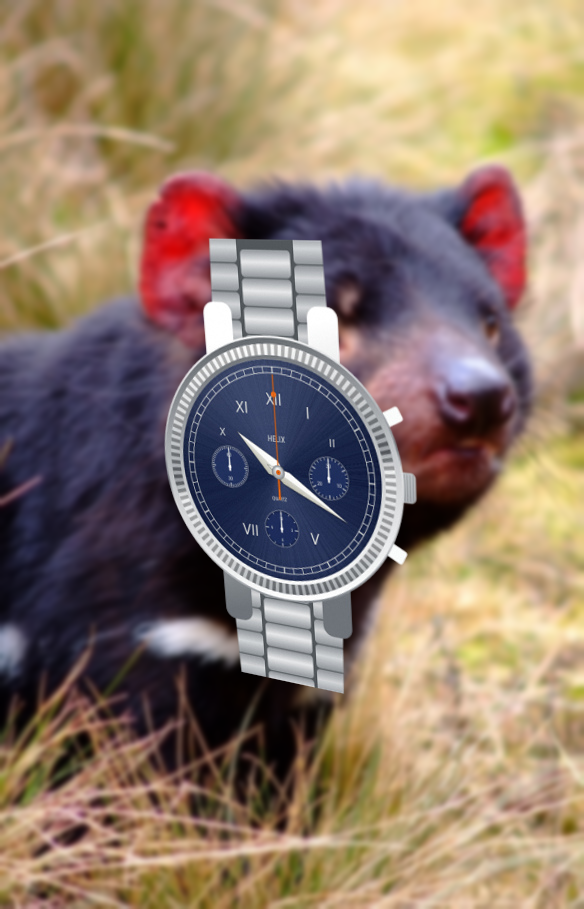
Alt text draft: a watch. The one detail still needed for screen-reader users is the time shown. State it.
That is 10:20
